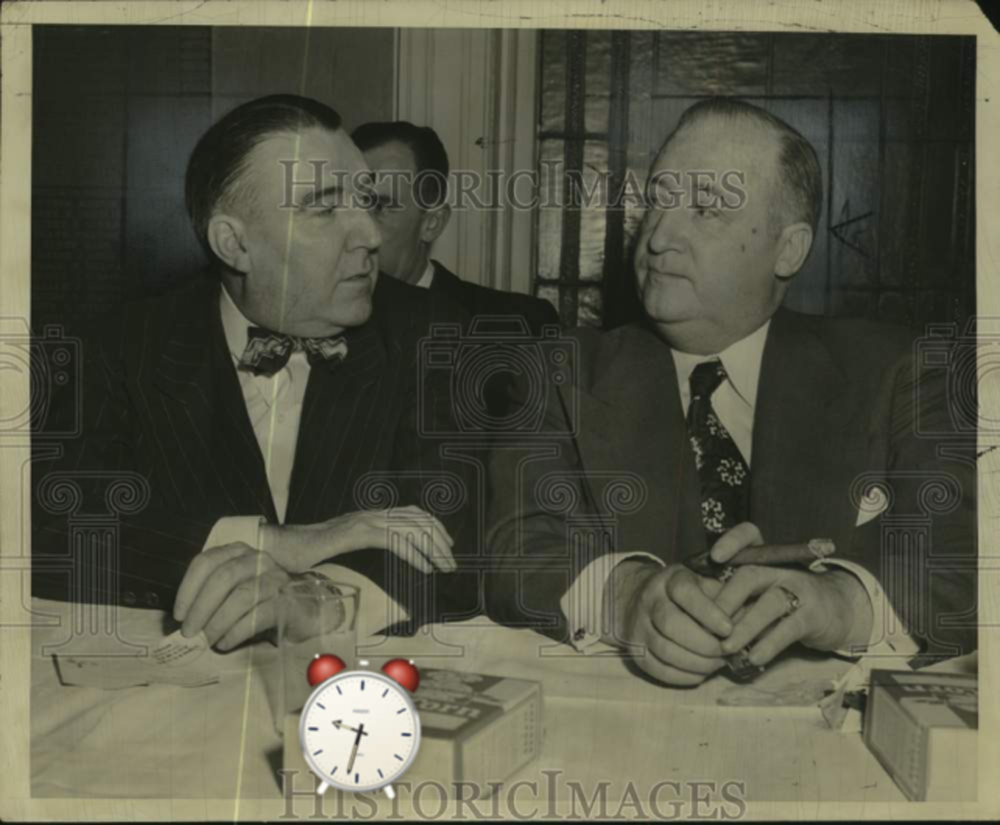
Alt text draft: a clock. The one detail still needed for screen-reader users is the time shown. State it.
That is 9:32
